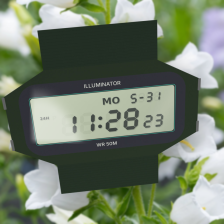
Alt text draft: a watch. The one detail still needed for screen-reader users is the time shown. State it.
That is 11:28:23
